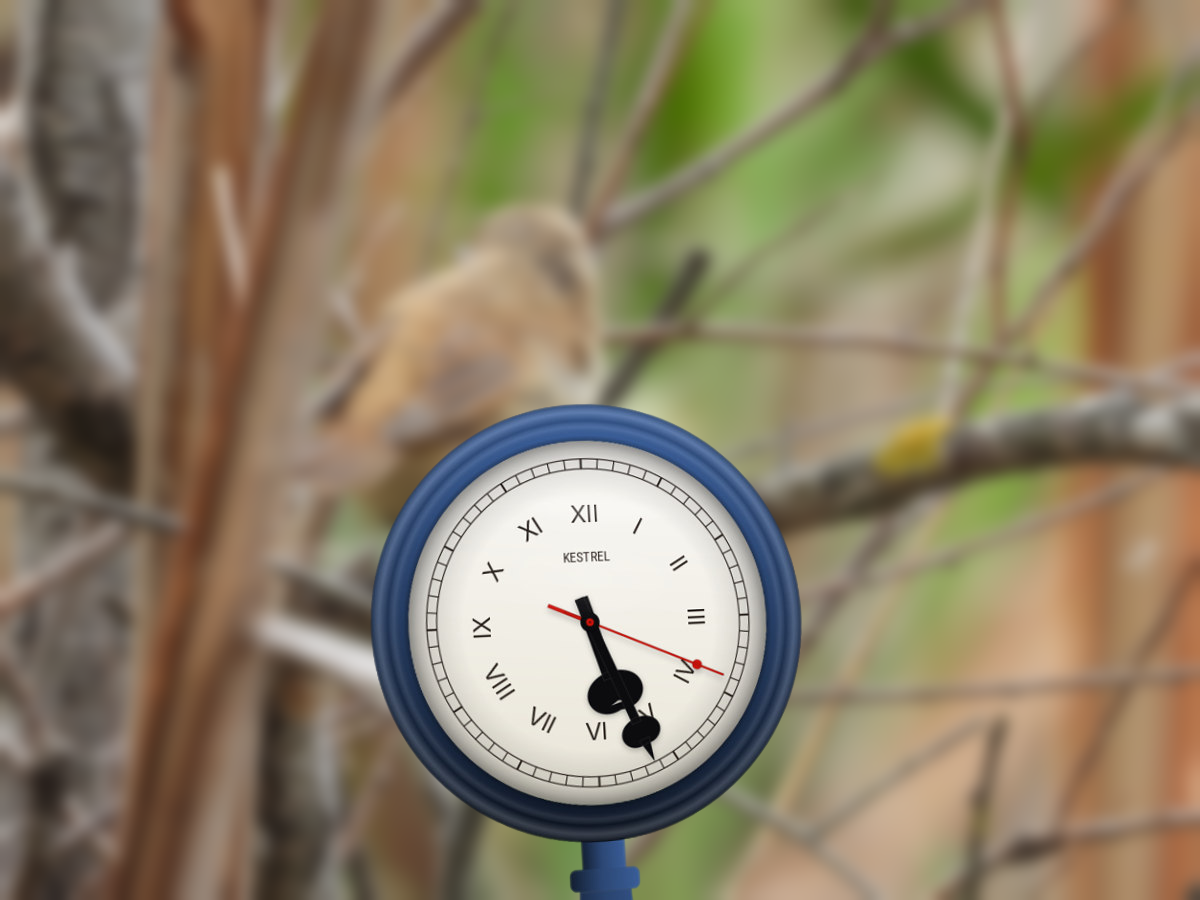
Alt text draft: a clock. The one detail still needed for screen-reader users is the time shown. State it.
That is 5:26:19
